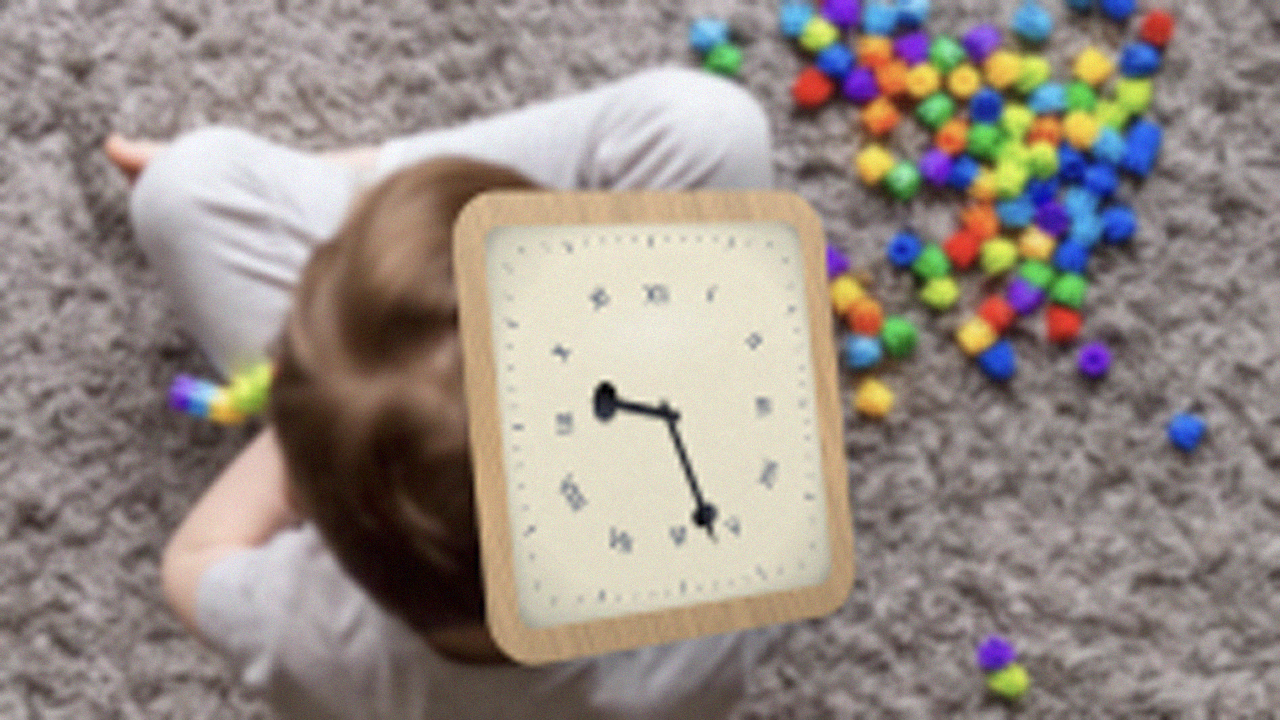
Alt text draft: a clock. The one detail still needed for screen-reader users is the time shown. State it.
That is 9:27
